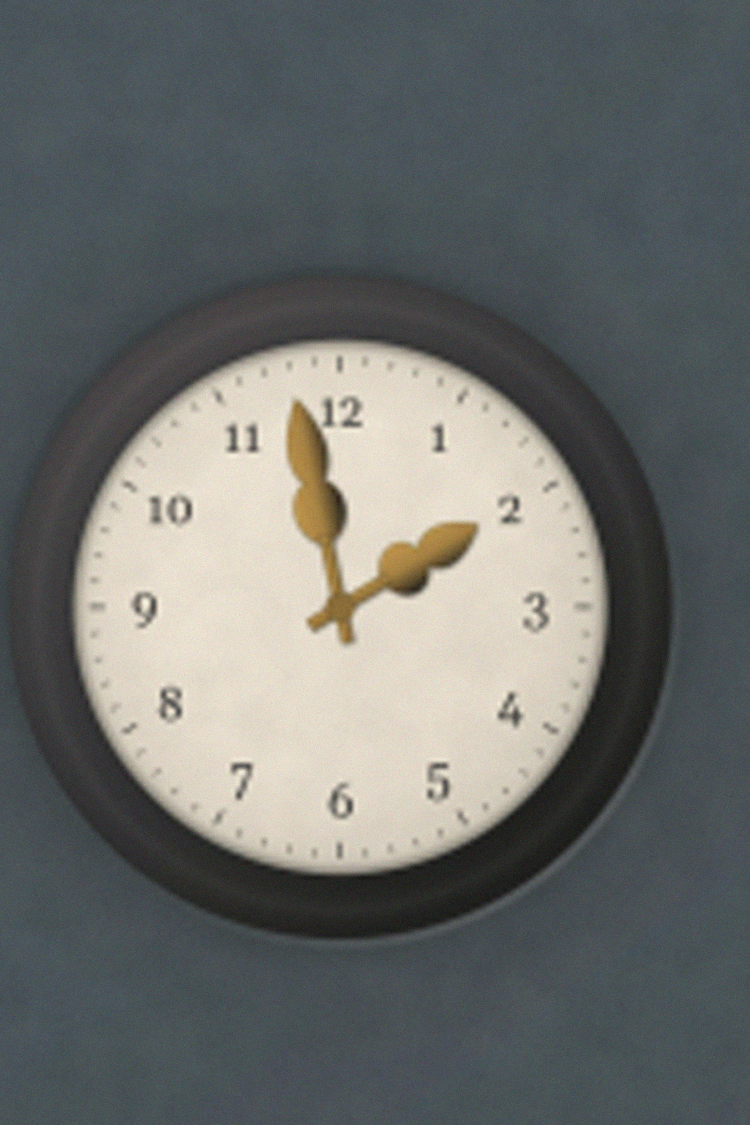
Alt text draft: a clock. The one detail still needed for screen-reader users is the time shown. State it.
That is 1:58
